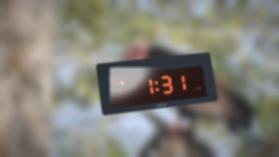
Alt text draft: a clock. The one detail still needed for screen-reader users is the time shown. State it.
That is 1:31
